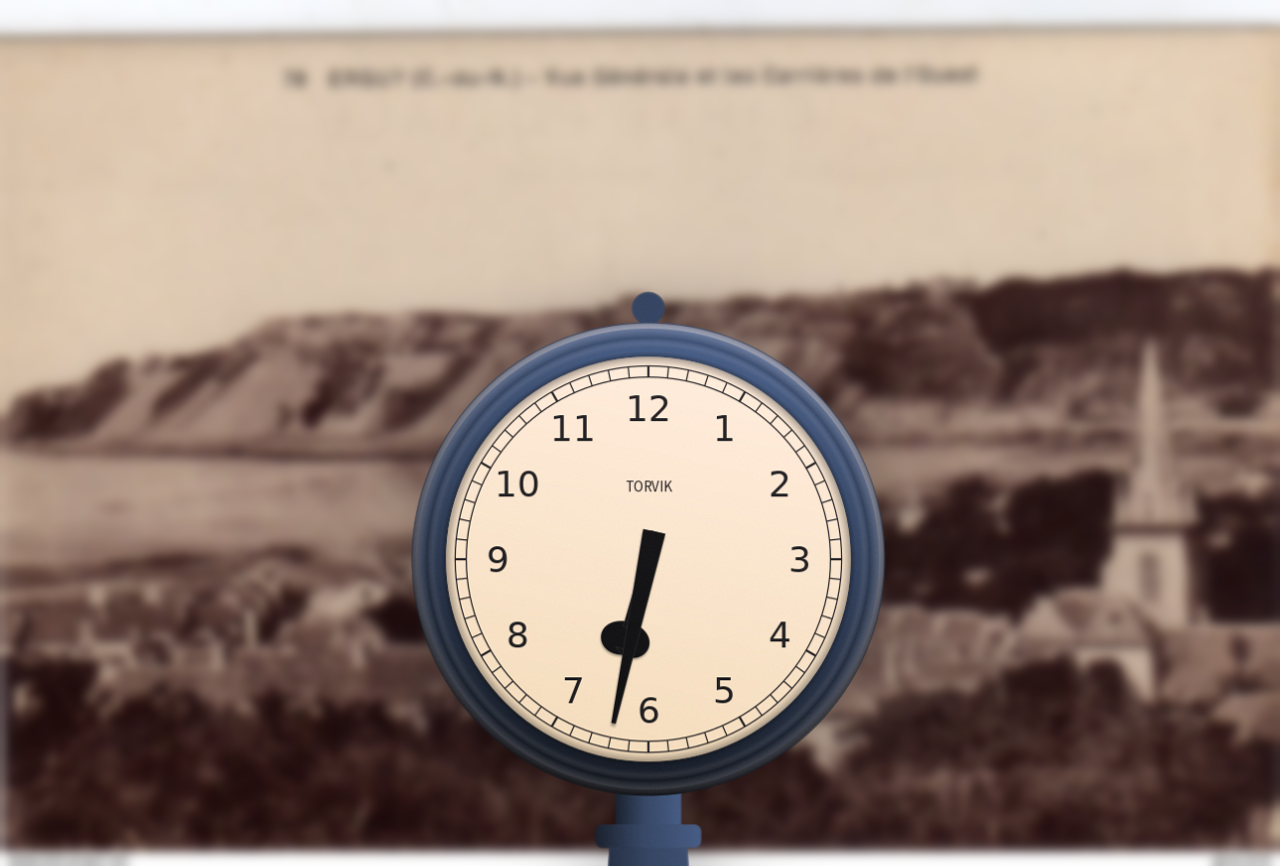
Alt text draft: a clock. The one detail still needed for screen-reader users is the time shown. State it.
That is 6:32
